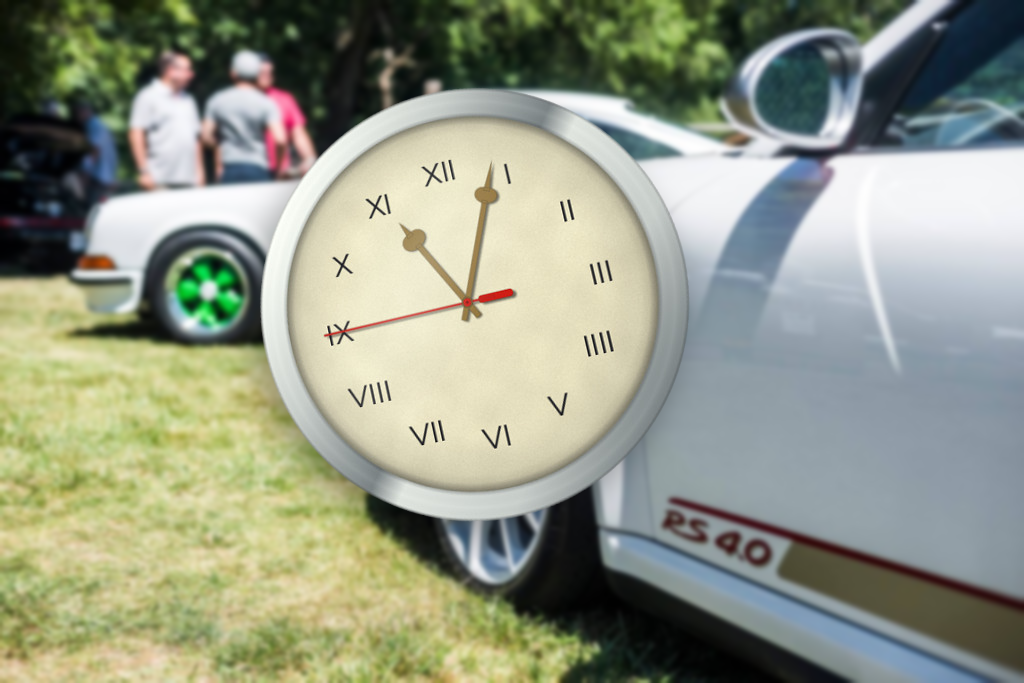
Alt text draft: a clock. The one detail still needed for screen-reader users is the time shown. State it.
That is 11:03:45
